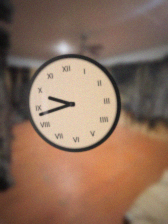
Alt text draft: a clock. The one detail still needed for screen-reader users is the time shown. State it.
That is 9:43
